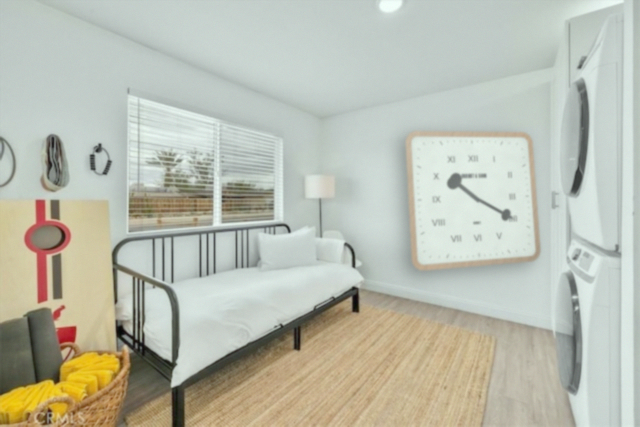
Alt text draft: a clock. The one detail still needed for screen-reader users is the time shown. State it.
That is 10:20
